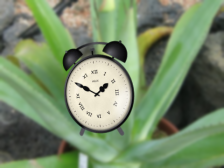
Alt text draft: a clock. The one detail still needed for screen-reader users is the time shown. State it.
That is 1:50
